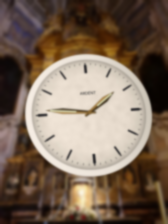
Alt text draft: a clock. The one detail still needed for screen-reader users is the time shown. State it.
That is 1:46
